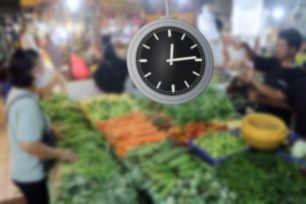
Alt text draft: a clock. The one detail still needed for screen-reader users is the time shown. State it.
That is 12:14
